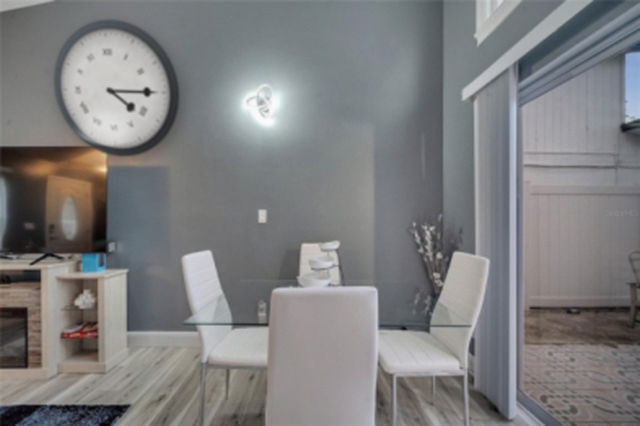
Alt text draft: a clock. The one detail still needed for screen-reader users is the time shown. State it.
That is 4:15
